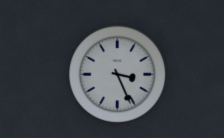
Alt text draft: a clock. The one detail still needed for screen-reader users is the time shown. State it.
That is 3:26
